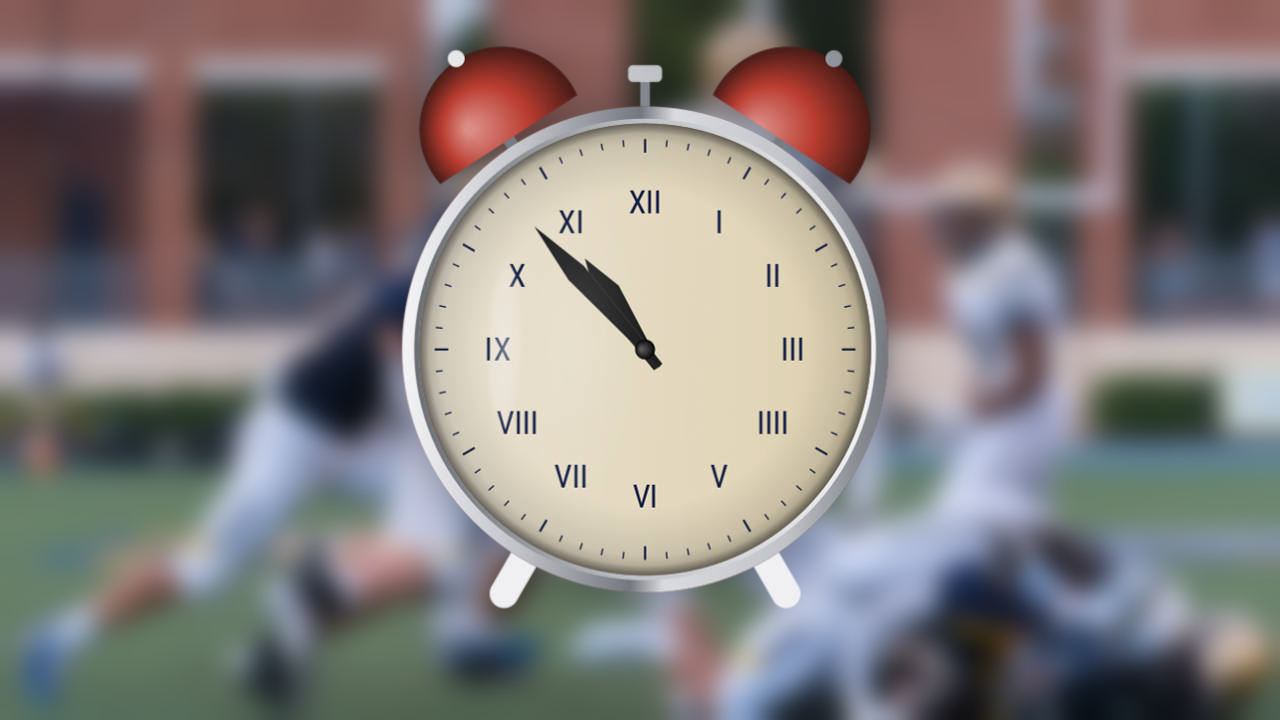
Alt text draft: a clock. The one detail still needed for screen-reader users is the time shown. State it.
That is 10:53
